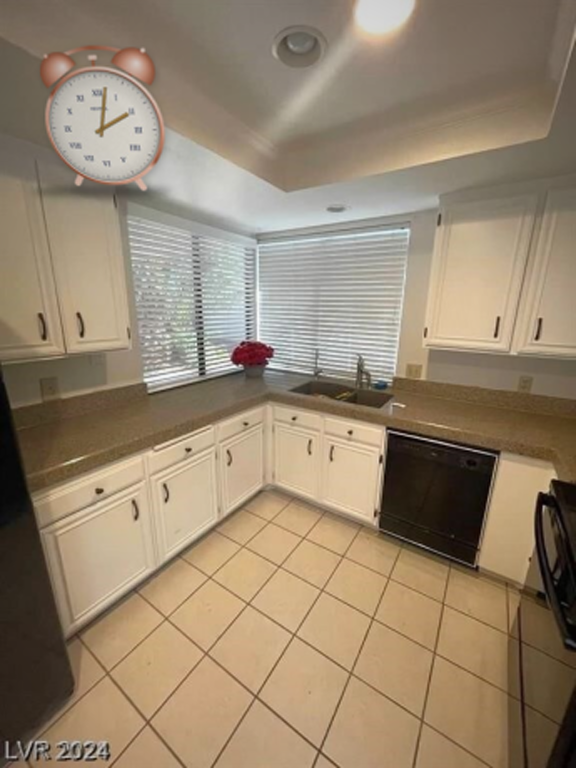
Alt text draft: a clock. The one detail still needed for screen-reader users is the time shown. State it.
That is 2:02
